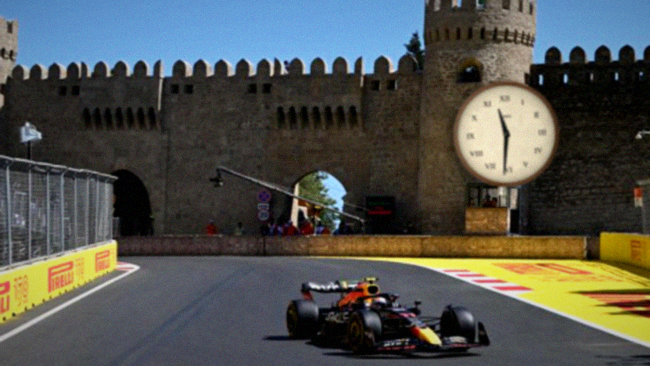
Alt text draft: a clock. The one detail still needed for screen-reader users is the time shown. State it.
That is 11:31
